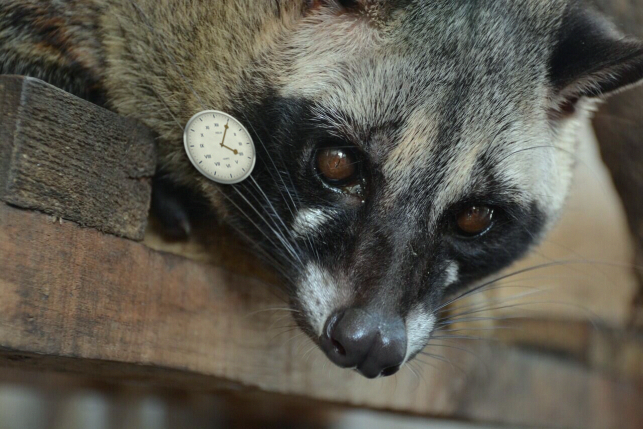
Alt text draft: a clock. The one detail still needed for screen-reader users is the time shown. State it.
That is 4:05
